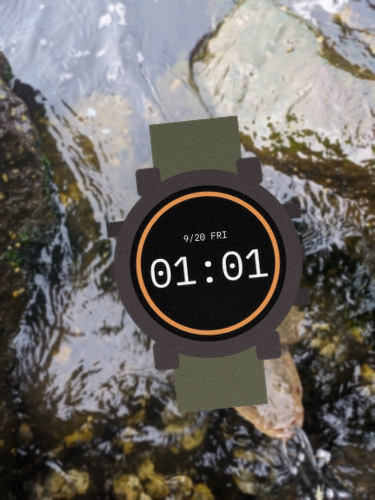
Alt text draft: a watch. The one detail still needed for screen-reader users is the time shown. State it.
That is 1:01
